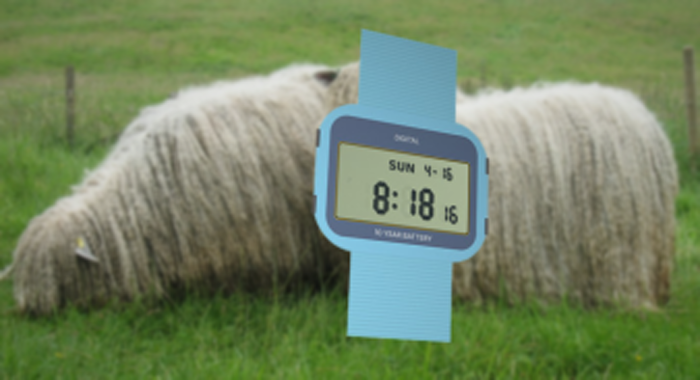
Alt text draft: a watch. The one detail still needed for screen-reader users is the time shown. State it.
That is 8:18:16
